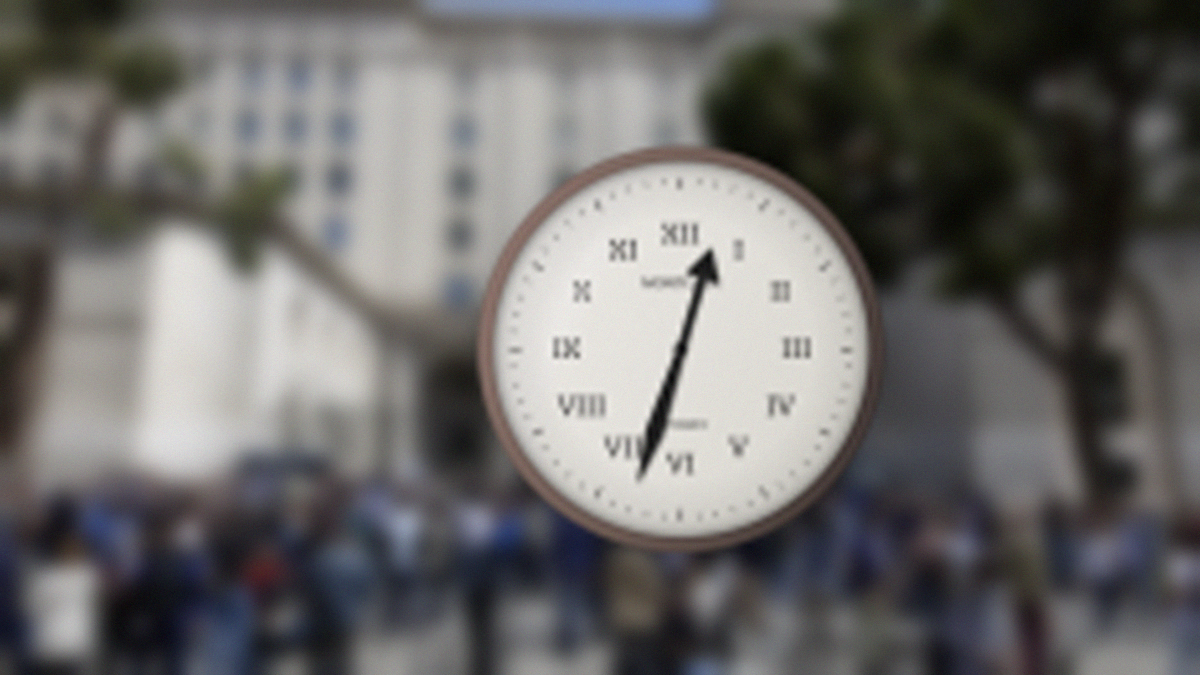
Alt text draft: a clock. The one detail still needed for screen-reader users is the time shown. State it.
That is 12:33
